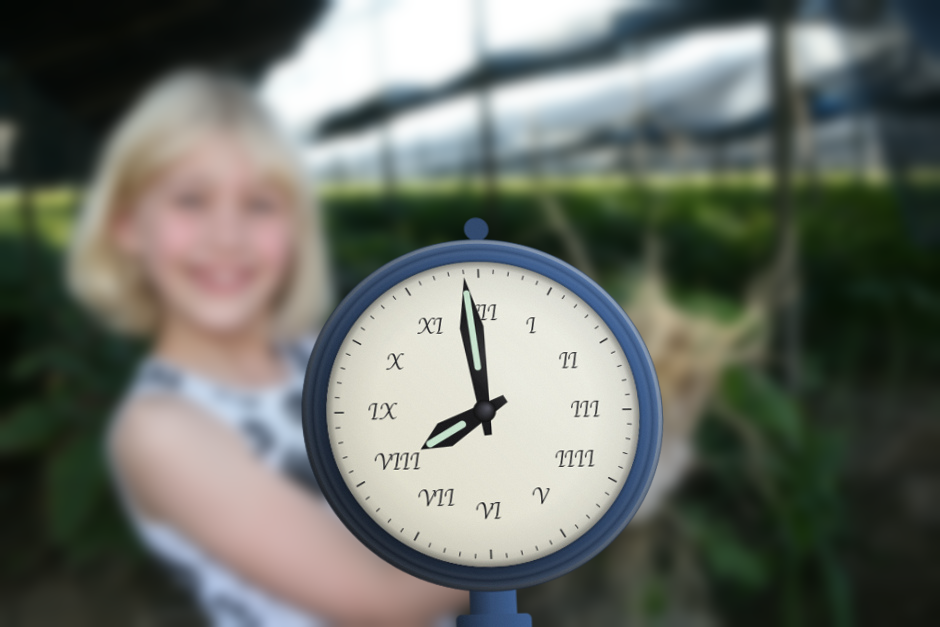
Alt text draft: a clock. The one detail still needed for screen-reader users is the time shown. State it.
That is 7:59
